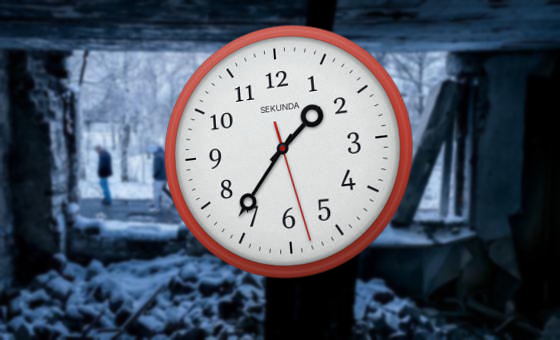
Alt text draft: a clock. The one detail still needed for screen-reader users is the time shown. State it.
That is 1:36:28
